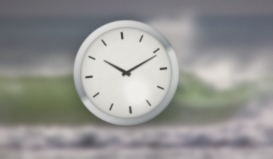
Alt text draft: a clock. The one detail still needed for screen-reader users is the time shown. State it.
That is 10:11
